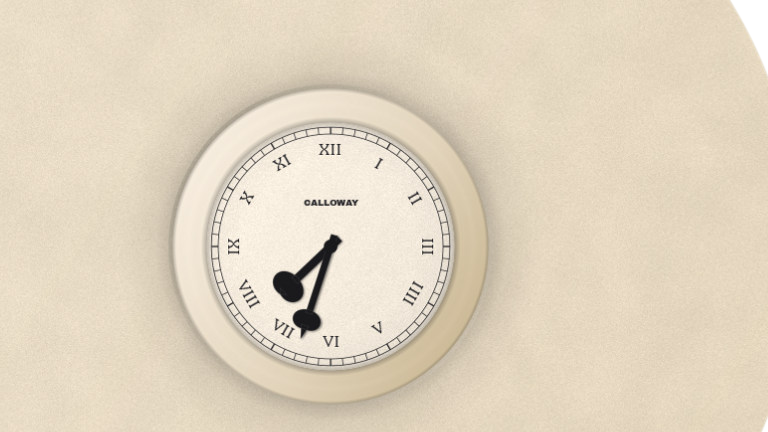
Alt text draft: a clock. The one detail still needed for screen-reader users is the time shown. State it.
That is 7:33
